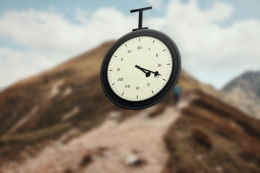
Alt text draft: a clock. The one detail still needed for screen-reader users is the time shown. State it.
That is 4:19
